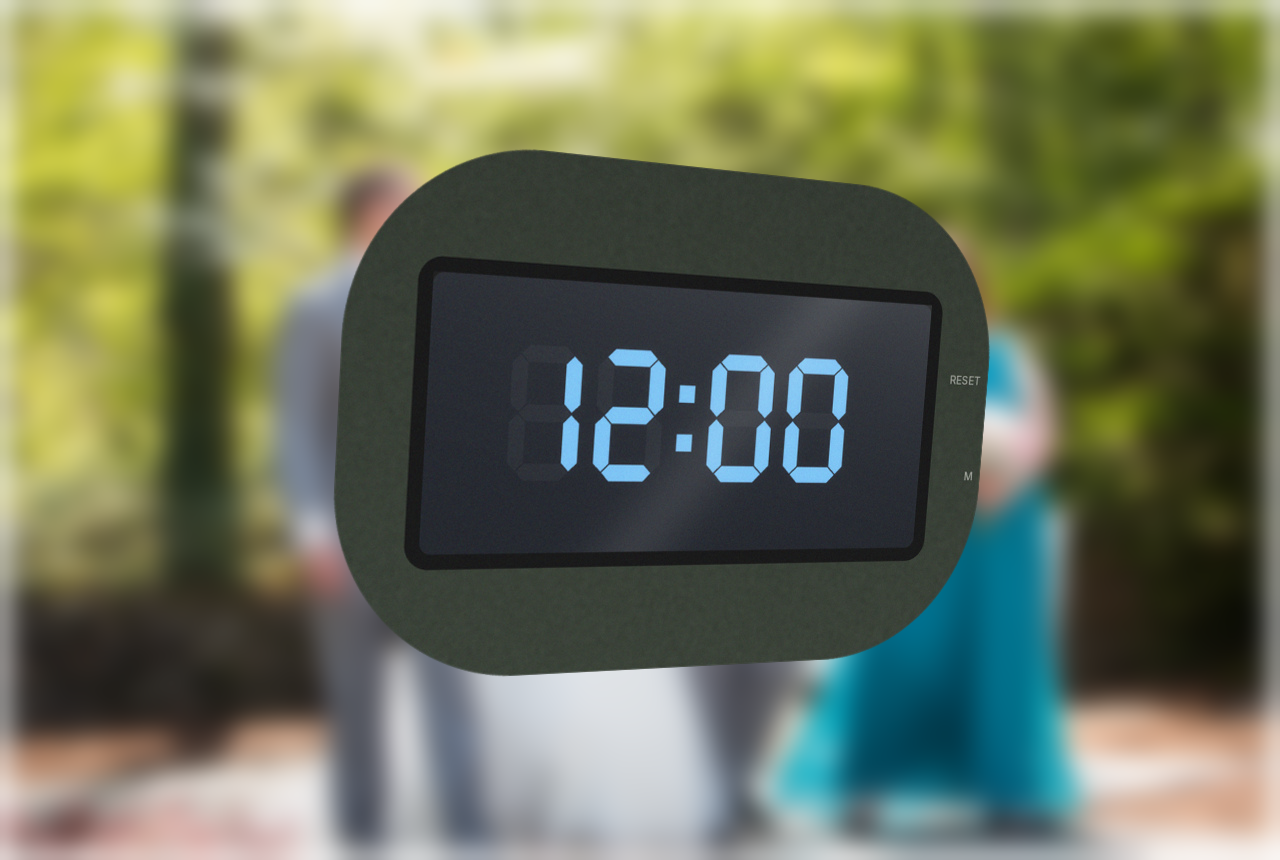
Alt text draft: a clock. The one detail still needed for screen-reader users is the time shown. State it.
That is 12:00
